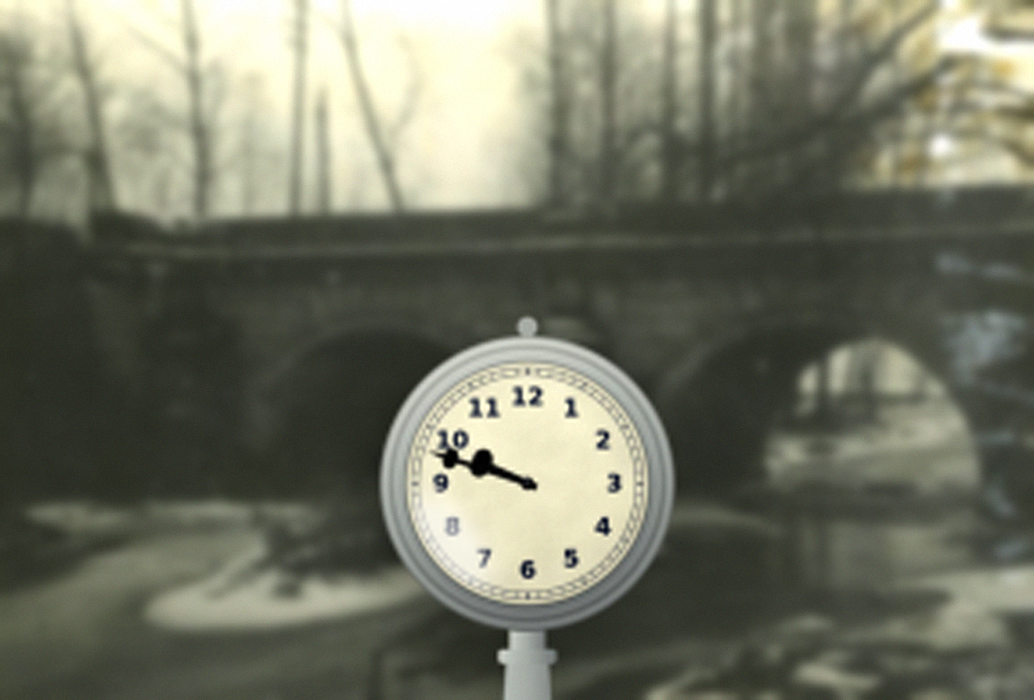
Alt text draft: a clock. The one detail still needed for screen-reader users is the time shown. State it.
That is 9:48
